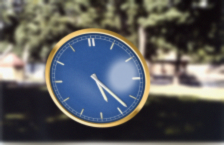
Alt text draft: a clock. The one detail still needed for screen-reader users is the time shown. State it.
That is 5:23
